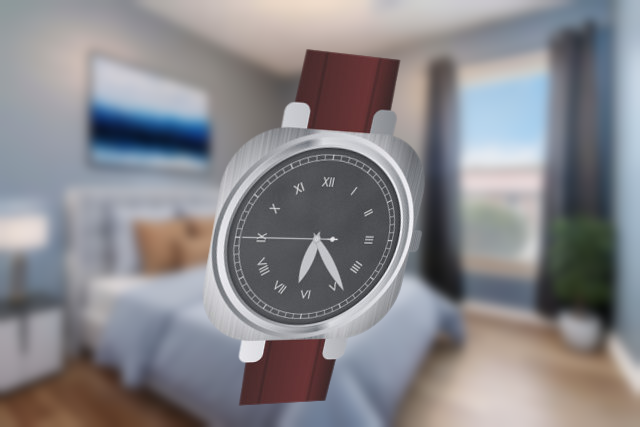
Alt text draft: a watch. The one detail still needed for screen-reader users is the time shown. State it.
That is 6:23:45
